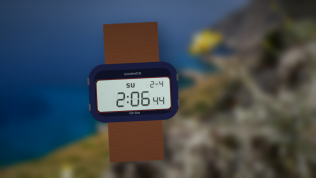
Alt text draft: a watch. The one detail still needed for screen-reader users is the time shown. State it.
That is 2:06:44
